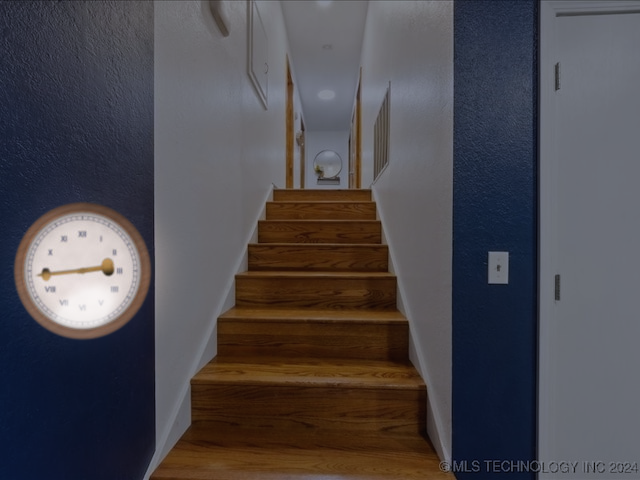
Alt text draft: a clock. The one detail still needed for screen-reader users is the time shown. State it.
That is 2:44
